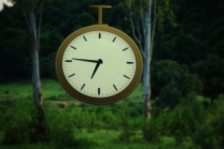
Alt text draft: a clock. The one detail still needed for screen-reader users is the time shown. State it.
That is 6:46
